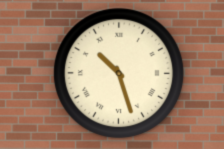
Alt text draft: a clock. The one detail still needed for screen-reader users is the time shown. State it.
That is 10:27
